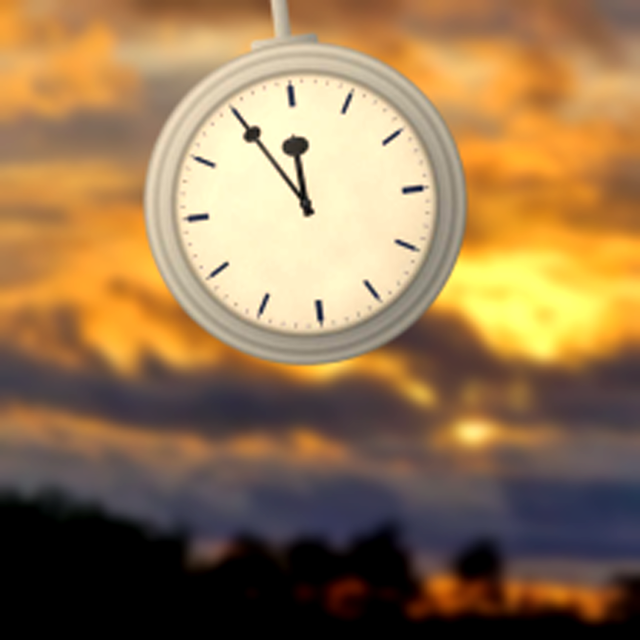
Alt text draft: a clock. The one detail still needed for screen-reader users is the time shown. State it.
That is 11:55
